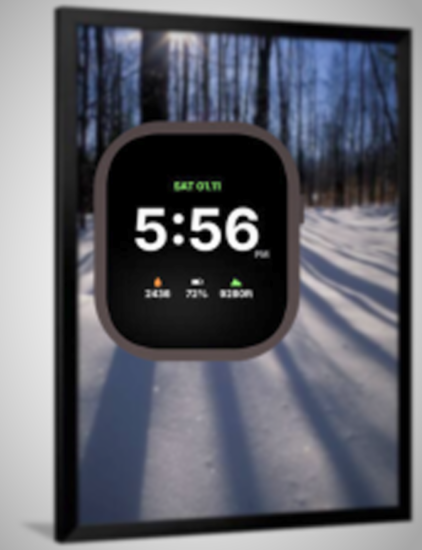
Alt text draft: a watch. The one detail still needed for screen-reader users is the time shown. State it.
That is 5:56
